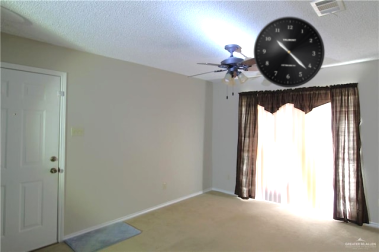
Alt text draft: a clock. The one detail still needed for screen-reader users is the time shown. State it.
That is 10:22
